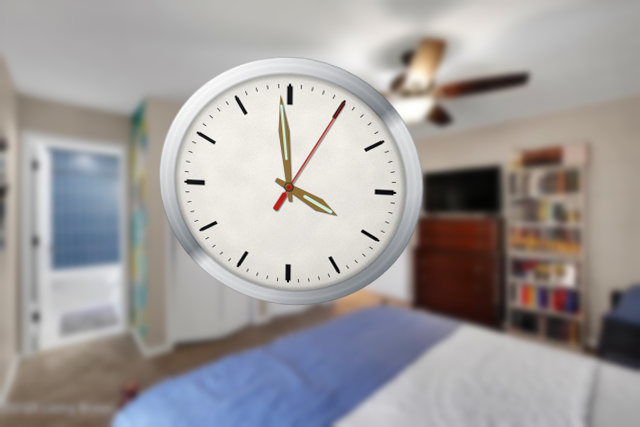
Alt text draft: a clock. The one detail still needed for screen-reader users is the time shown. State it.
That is 3:59:05
